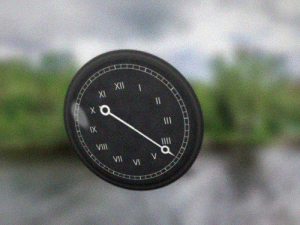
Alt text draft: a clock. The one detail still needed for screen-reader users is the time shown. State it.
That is 10:22
